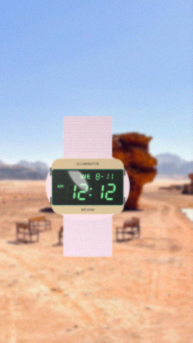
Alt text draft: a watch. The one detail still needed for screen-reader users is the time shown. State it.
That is 12:12
